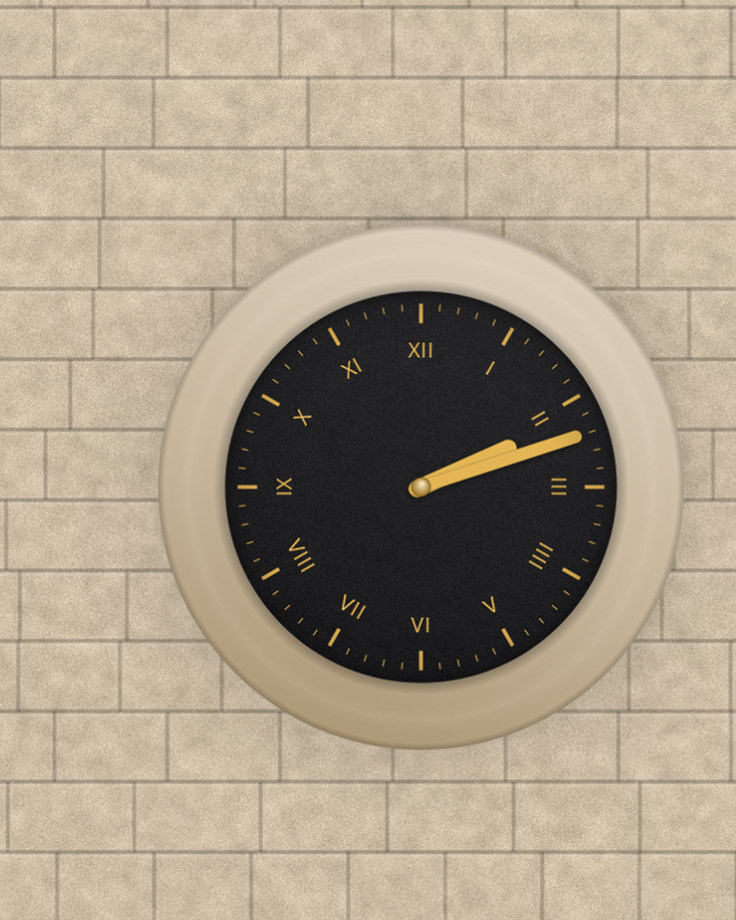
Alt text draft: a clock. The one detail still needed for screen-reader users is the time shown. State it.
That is 2:12
